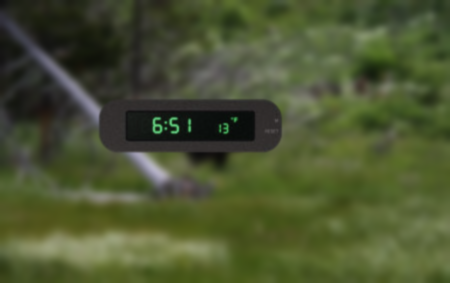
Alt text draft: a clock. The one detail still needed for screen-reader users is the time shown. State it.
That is 6:51
